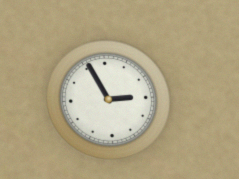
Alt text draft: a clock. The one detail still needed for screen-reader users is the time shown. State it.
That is 2:56
